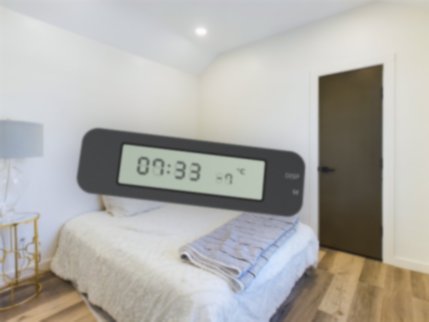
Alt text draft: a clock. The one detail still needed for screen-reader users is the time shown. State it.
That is 7:33
